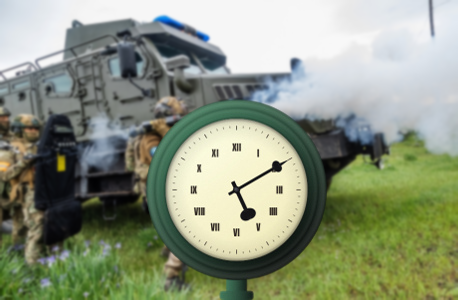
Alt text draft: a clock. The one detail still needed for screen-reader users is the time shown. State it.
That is 5:10
